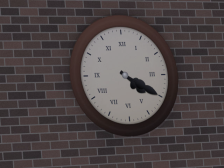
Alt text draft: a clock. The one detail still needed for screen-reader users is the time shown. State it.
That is 4:20
